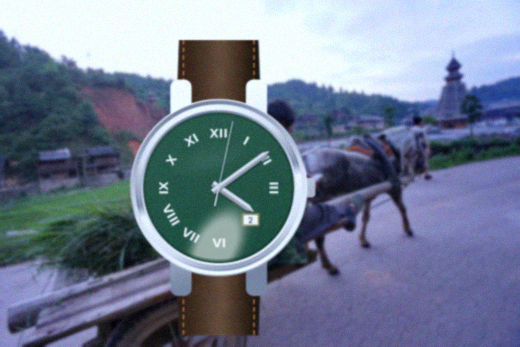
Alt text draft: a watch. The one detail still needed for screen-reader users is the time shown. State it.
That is 4:09:02
